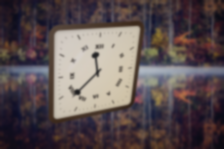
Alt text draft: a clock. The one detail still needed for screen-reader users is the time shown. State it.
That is 11:38
